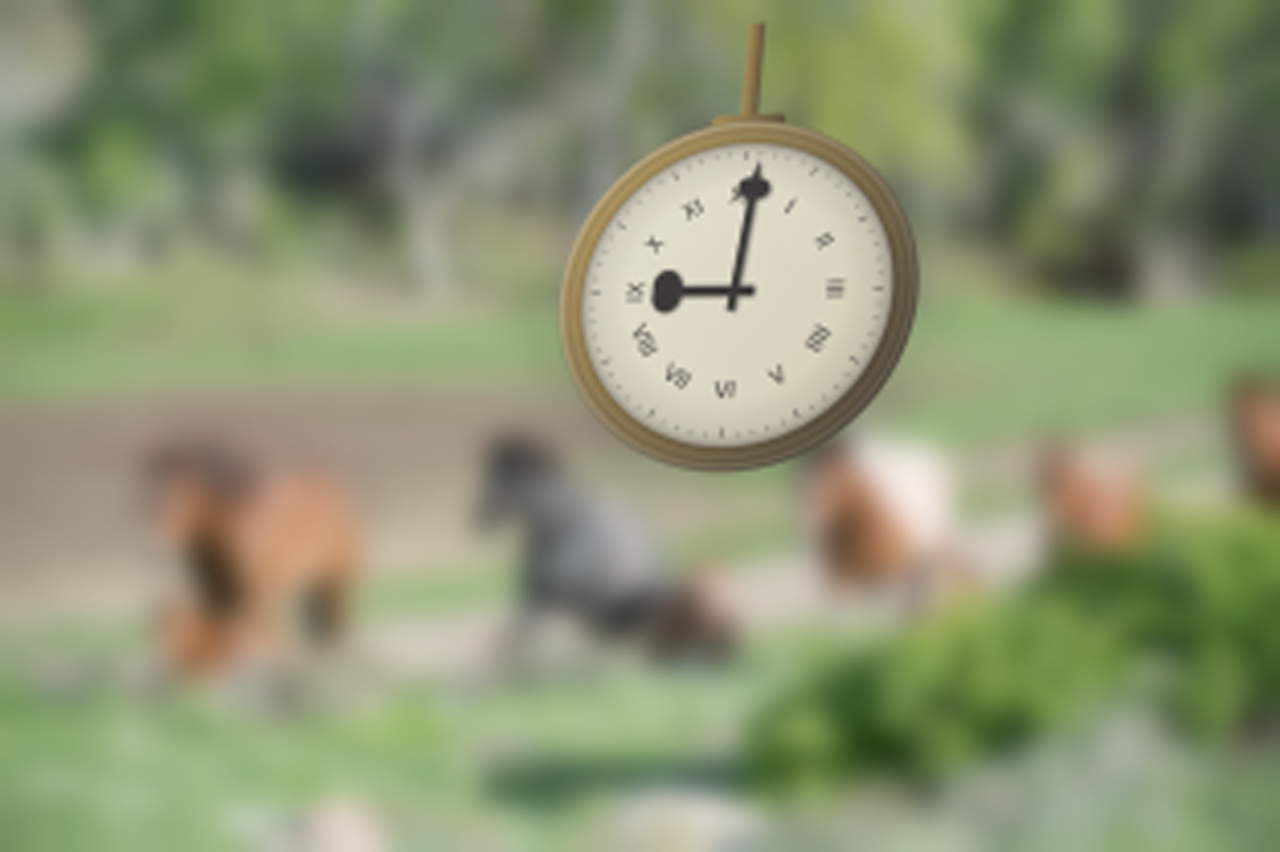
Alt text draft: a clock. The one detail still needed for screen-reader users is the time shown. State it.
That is 9:01
